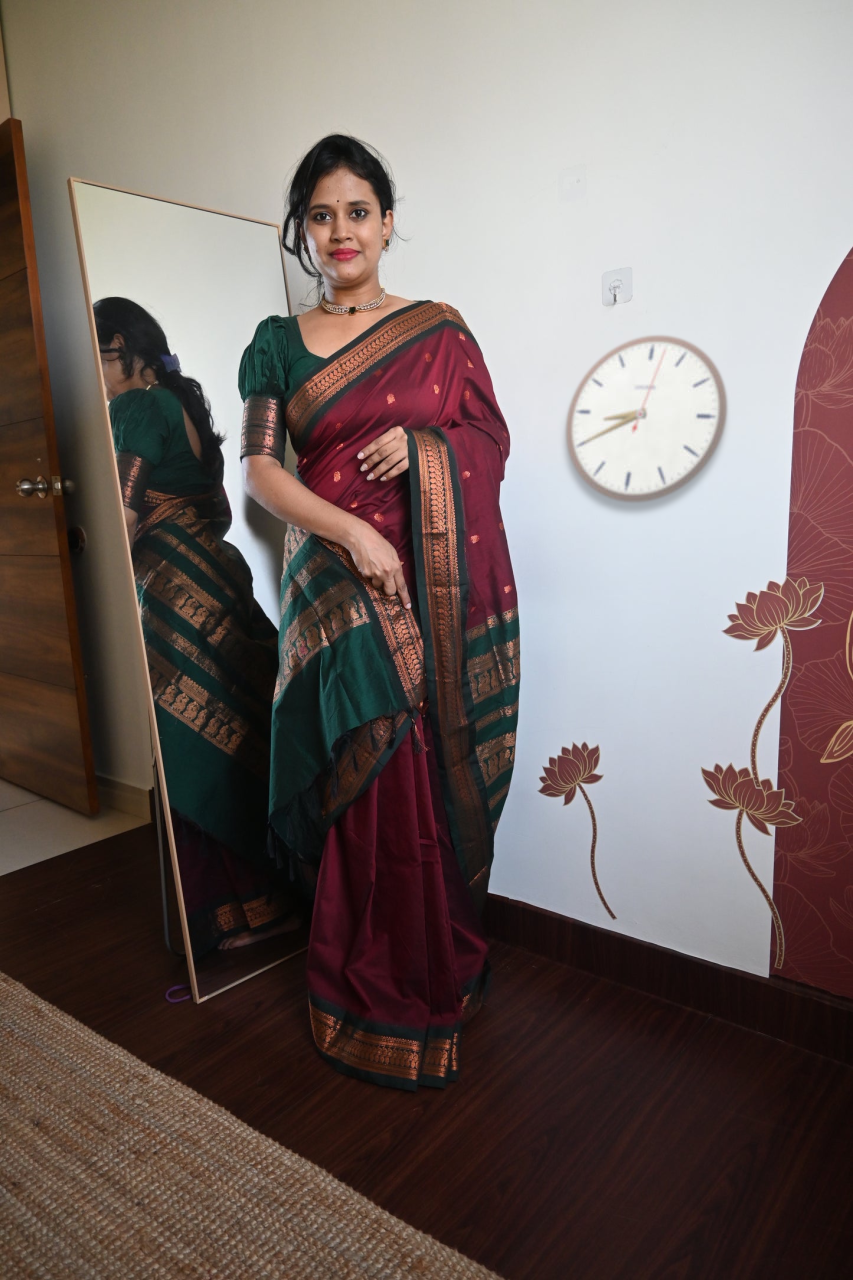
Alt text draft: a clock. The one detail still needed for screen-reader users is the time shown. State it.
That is 8:40:02
